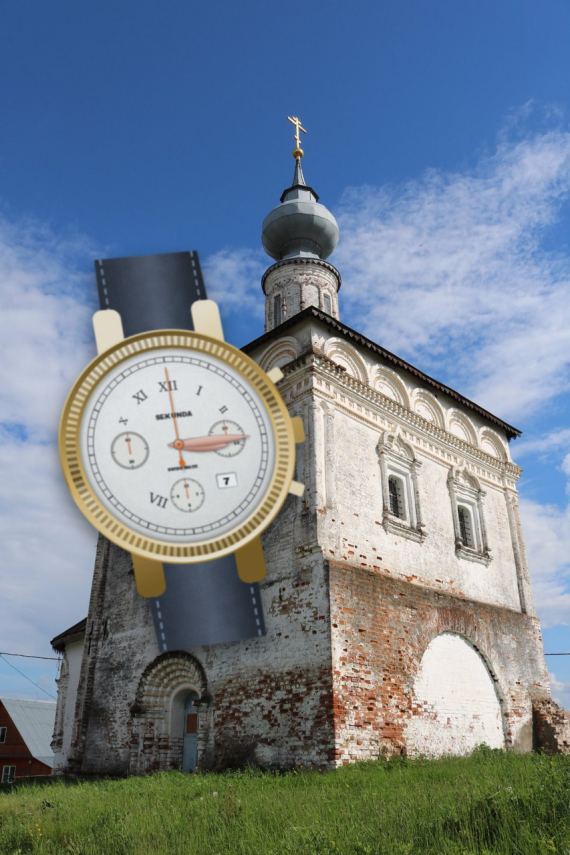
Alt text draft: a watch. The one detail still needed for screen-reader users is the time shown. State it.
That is 3:15
